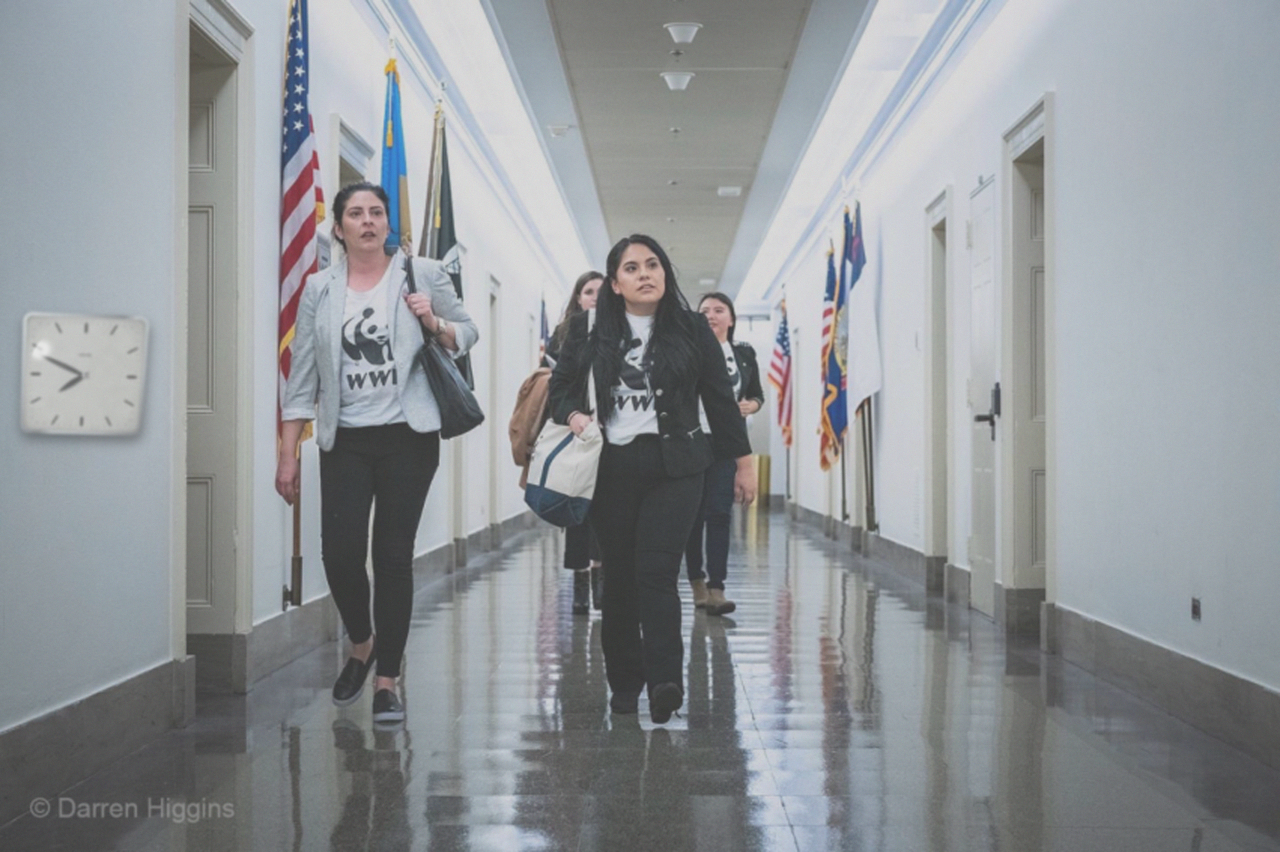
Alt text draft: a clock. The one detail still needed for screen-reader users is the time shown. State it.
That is 7:49
